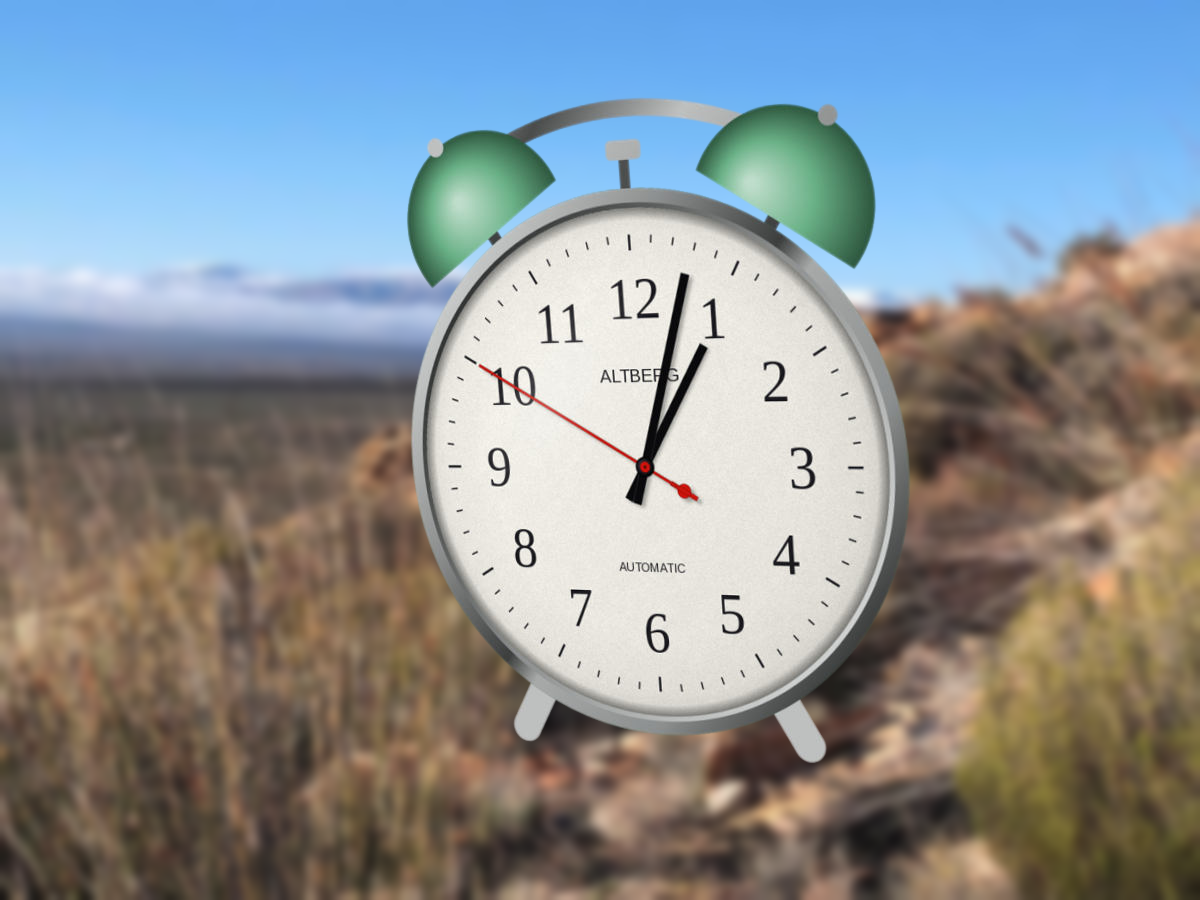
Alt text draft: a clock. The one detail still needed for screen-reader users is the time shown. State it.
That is 1:02:50
